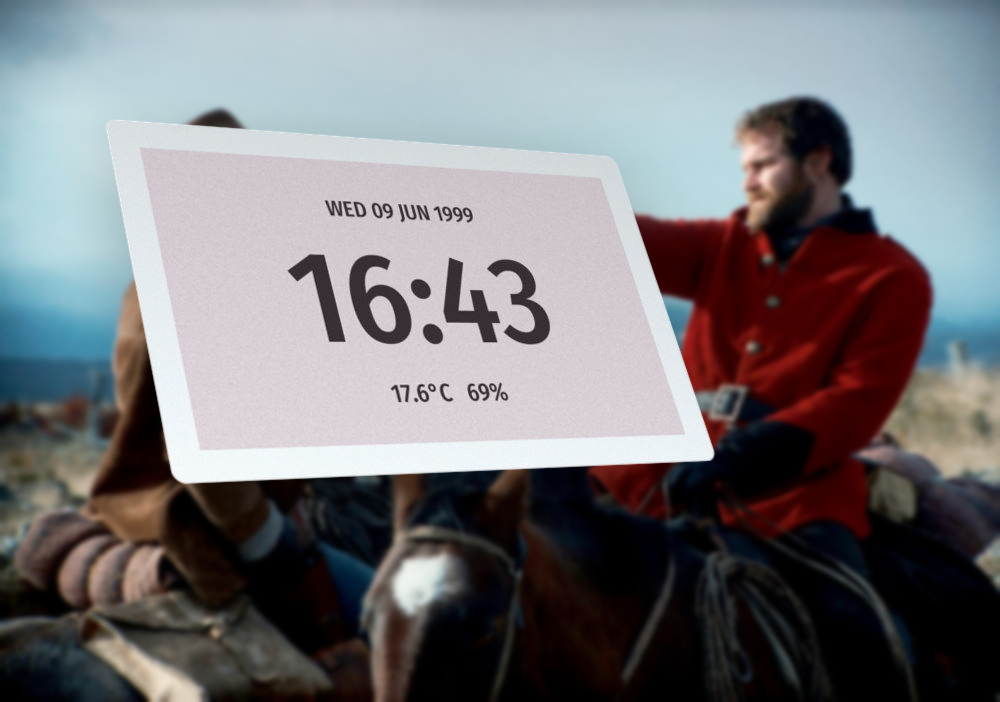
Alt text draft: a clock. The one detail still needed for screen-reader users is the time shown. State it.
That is 16:43
